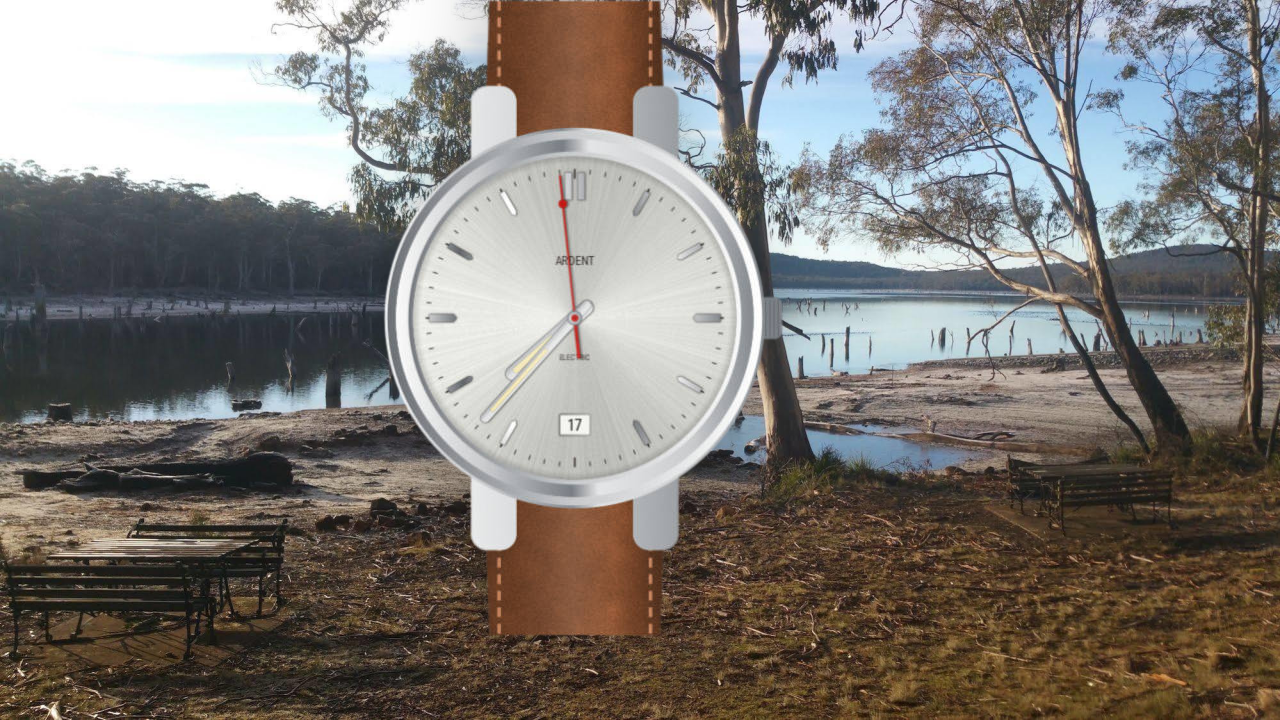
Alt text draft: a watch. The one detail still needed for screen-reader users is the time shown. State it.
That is 7:36:59
